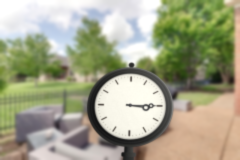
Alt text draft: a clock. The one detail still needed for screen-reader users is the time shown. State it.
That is 3:15
